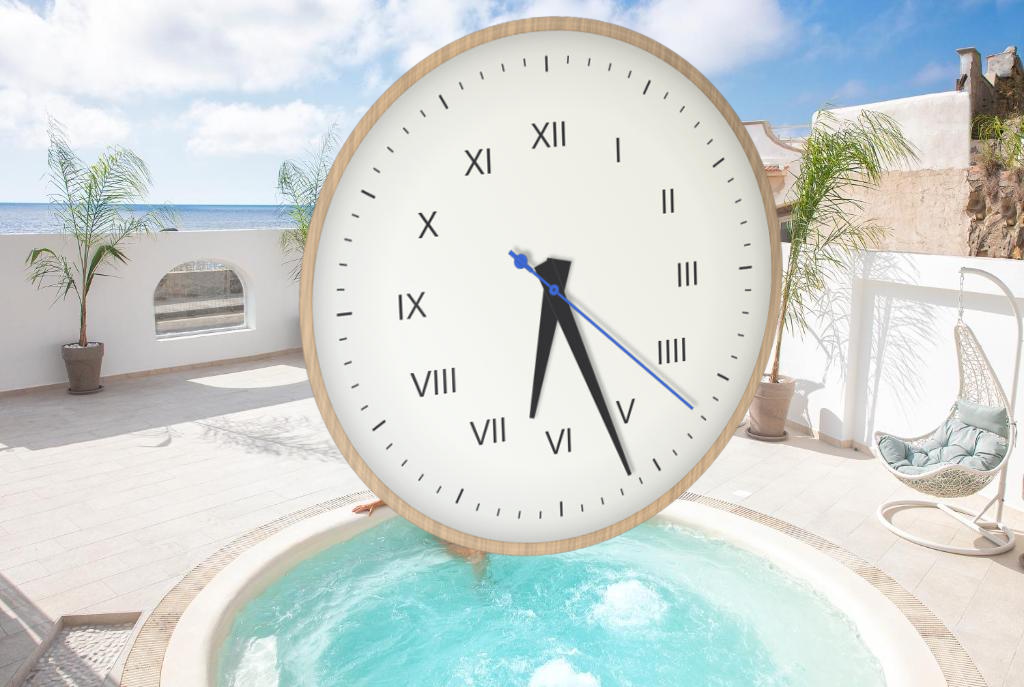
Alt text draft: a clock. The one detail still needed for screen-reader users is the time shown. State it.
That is 6:26:22
